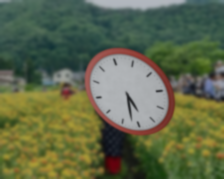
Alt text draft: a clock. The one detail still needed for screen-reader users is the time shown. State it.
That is 5:32
